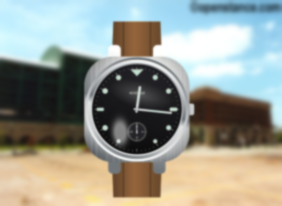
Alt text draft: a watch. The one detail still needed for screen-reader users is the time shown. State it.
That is 12:16
